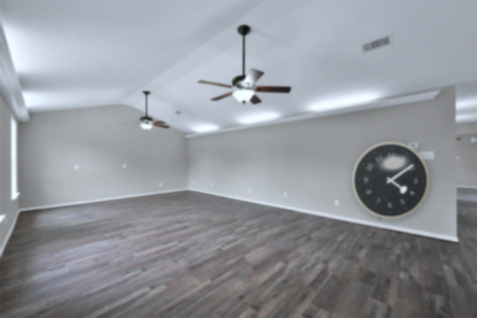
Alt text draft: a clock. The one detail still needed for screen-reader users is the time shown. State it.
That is 4:09
